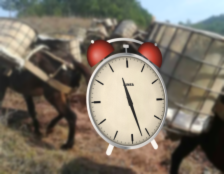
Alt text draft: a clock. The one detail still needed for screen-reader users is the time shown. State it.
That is 11:27
